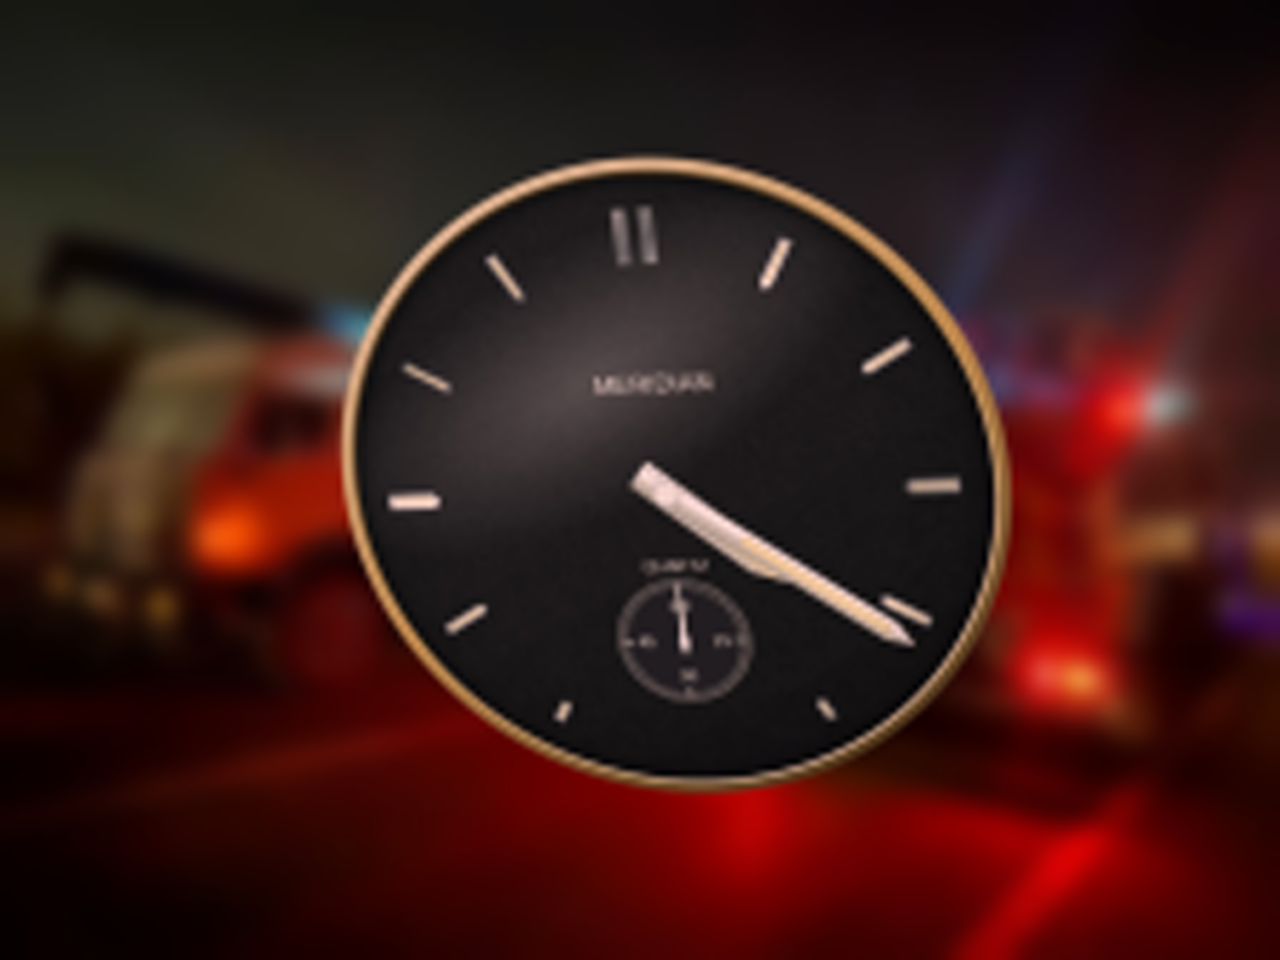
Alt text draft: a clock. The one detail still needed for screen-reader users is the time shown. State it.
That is 4:21
